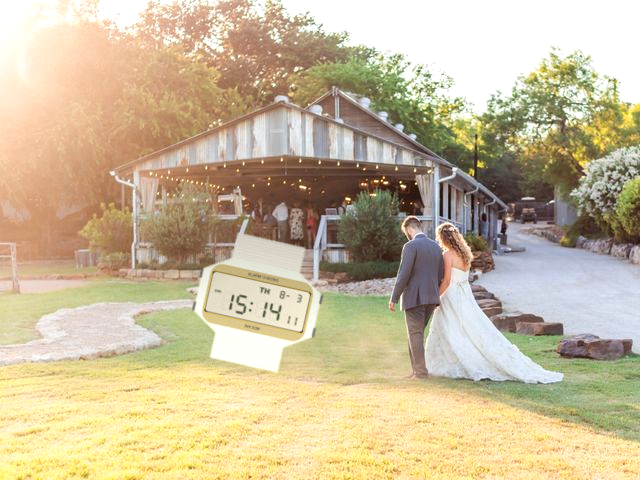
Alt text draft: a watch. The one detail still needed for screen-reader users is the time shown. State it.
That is 15:14:11
